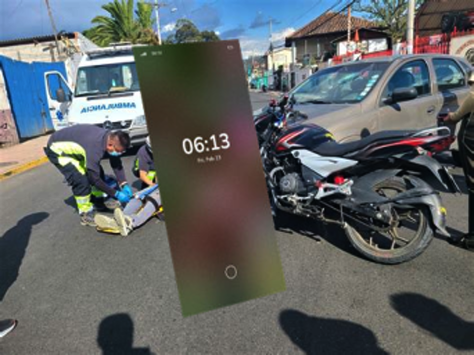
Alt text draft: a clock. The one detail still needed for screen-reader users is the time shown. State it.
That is 6:13
